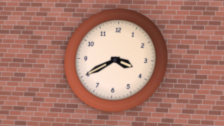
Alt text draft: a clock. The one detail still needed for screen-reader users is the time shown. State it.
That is 3:40
